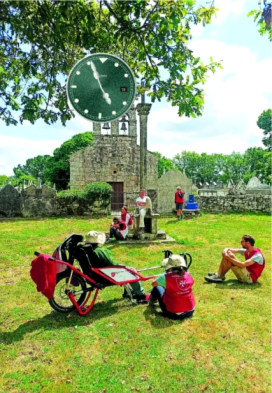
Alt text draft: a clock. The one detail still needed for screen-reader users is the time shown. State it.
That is 4:56
